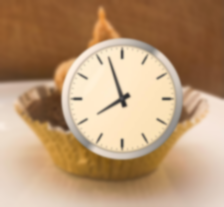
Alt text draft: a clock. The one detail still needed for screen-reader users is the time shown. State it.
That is 7:57
